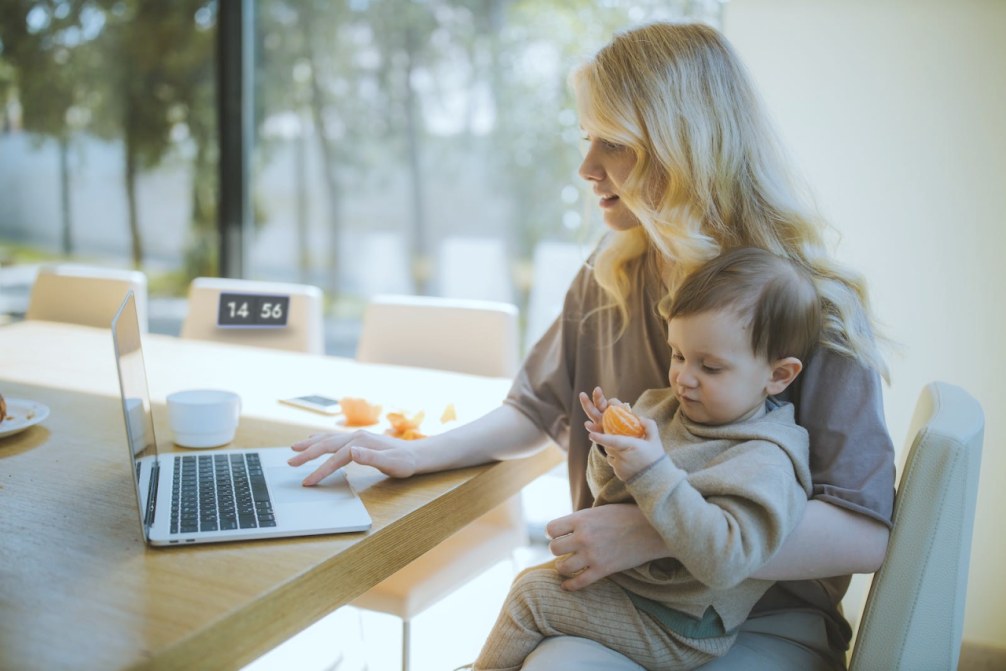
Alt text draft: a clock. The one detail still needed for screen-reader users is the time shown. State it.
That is 14:56
